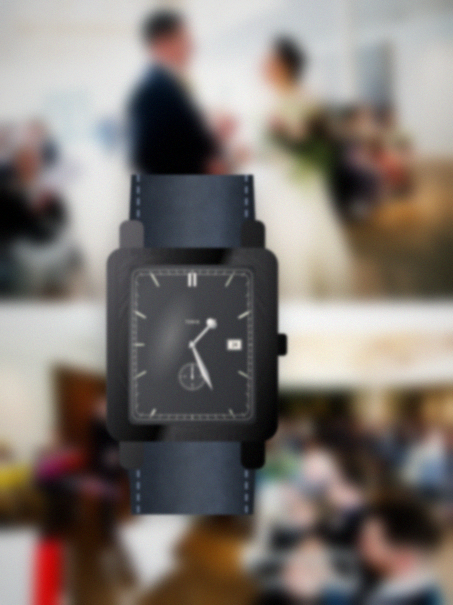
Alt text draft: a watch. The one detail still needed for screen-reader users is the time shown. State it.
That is 1:26
